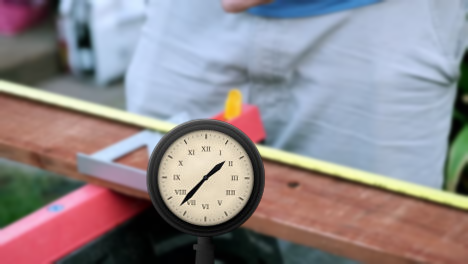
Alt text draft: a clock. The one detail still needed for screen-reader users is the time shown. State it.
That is 1:37
